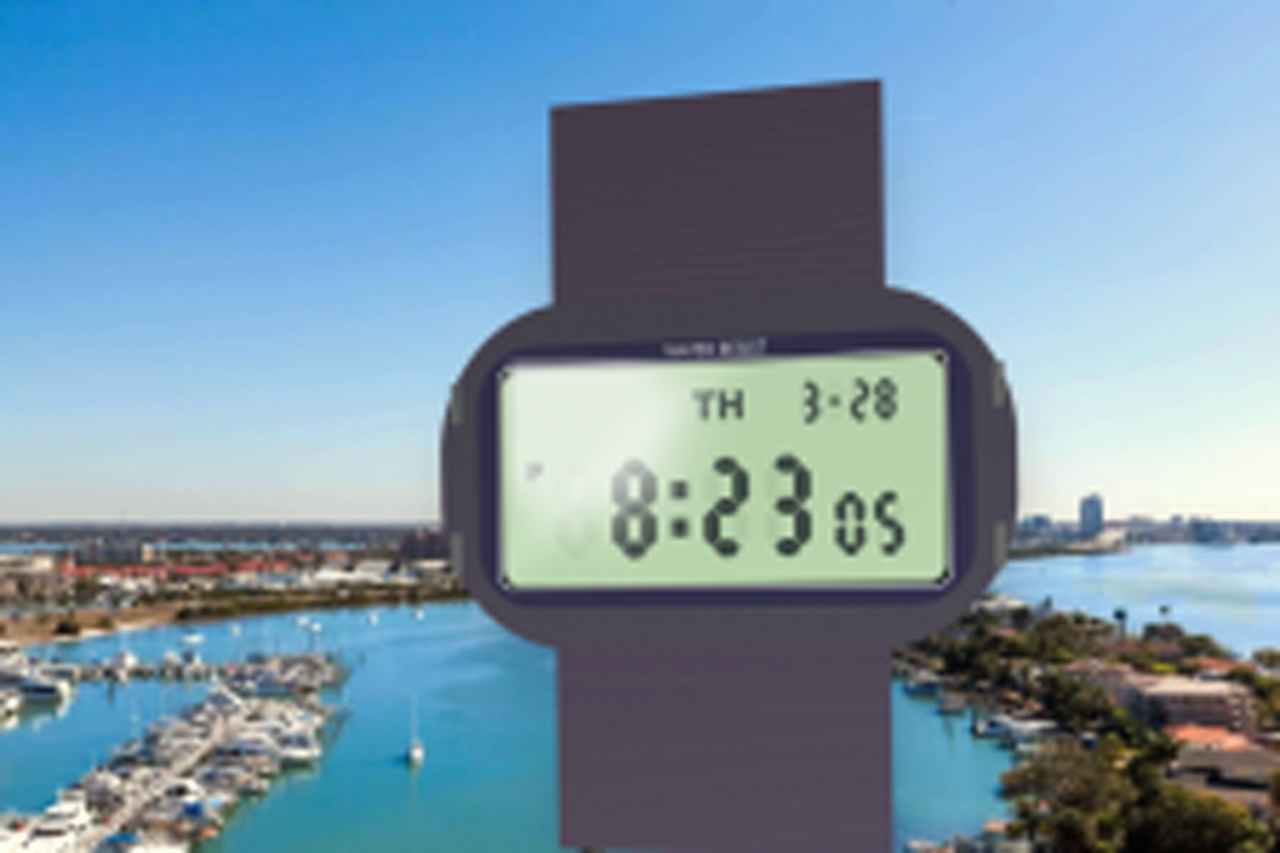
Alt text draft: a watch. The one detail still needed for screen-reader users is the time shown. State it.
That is 8:23:05
